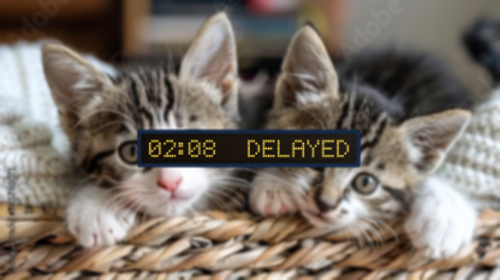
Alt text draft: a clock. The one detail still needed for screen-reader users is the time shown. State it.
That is 2:08
